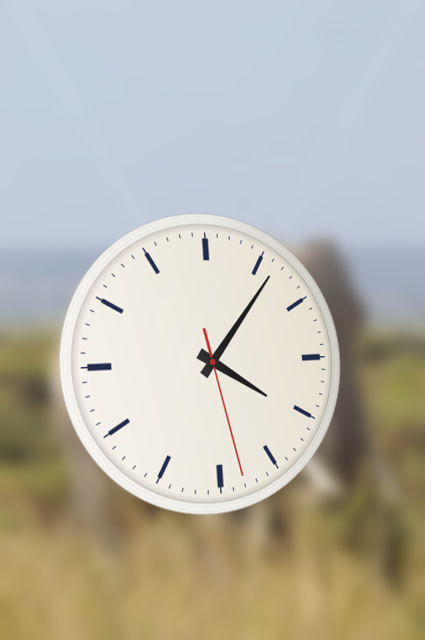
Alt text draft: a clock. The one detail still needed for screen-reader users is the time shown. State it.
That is 4:06:28
